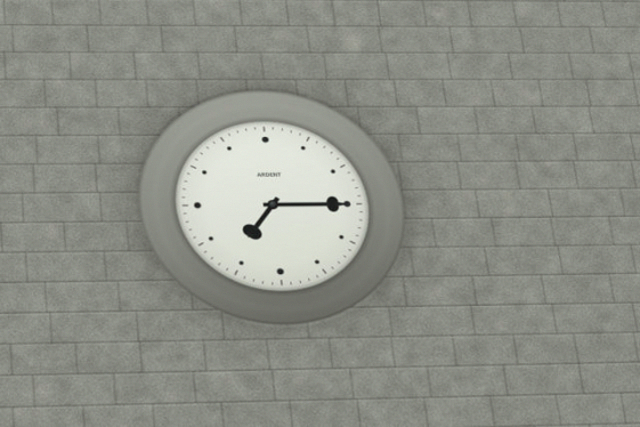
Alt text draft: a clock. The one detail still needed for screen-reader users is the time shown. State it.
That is 7:15
